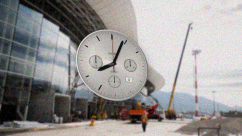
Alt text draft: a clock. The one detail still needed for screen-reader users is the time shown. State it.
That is 8:04
